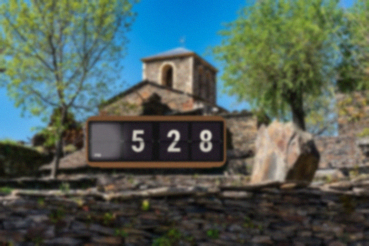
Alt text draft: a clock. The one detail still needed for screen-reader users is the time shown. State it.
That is 5:28
